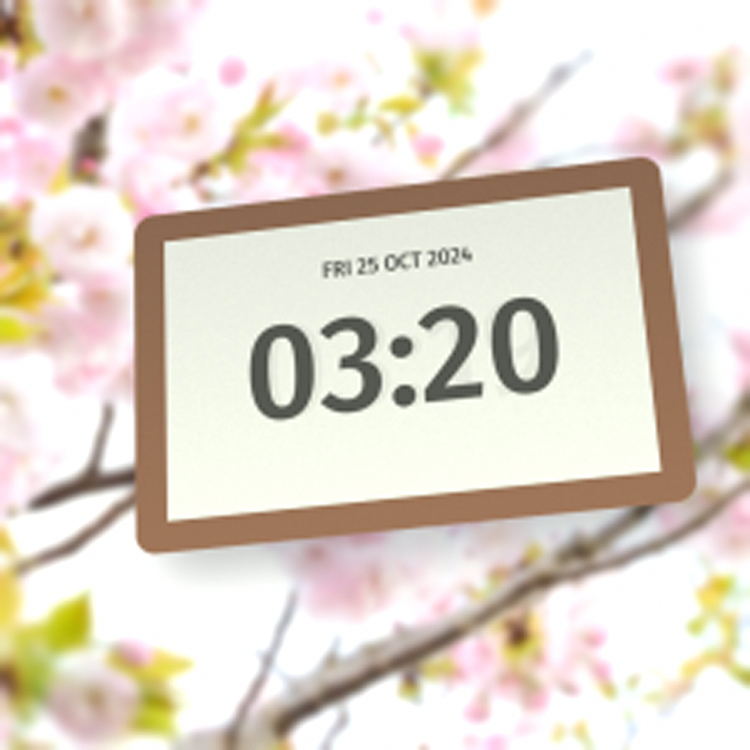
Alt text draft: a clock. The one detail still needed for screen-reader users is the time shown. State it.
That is 3:20
